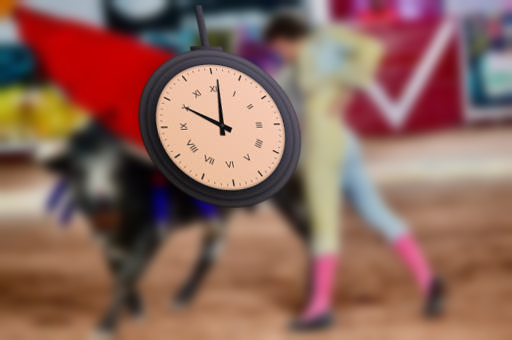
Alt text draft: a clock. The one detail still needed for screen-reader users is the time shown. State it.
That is 10:01
